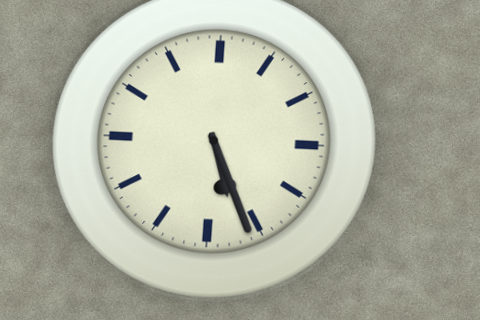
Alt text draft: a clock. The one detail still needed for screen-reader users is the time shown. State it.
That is 5:26
